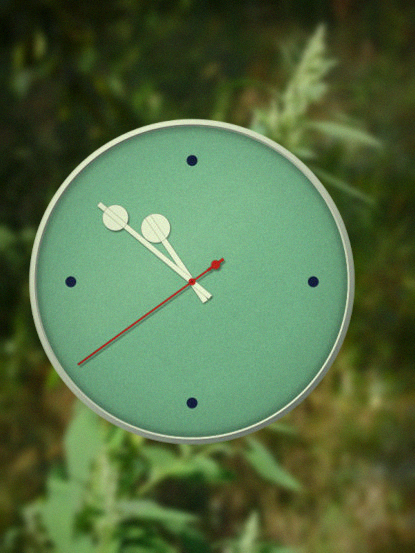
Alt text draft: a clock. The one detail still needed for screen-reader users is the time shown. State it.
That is 10:51:39
